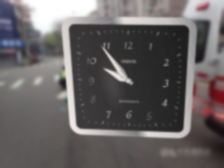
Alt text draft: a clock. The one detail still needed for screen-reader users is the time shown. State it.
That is 9:54
